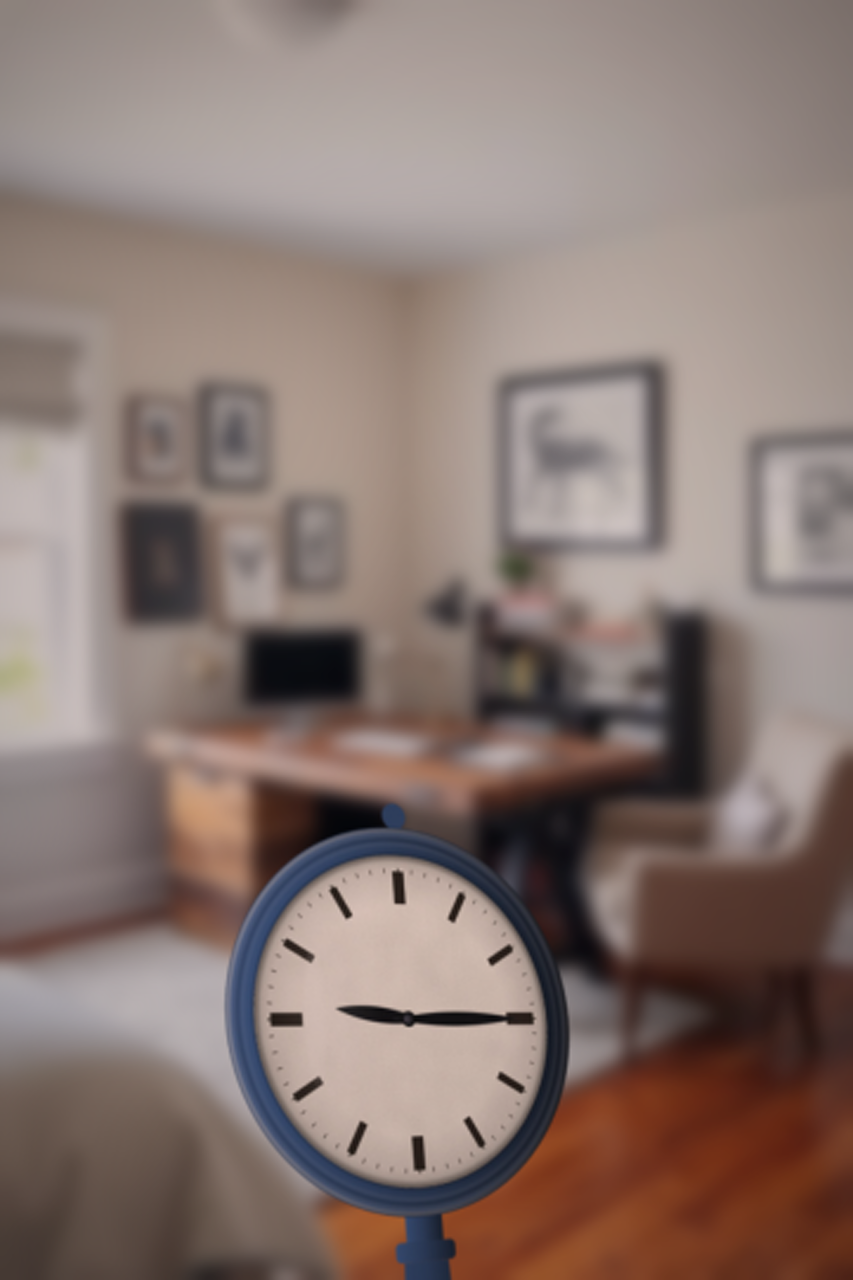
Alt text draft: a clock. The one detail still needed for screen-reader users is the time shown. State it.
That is 9:15
